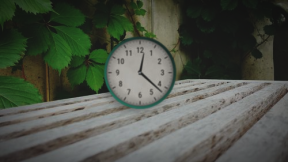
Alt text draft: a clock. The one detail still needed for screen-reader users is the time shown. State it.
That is 12:22
